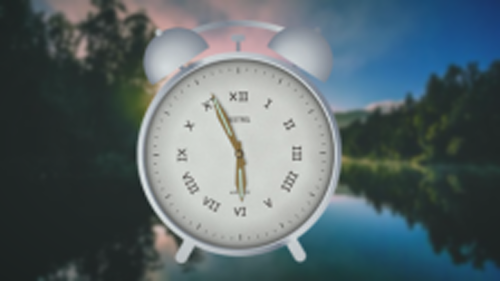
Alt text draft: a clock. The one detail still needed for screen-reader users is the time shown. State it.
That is 5:56
